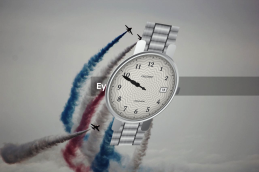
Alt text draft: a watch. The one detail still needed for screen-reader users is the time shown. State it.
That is 9:49
